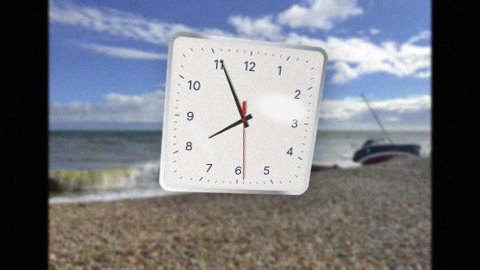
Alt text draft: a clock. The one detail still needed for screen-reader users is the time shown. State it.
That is 7:55:29
